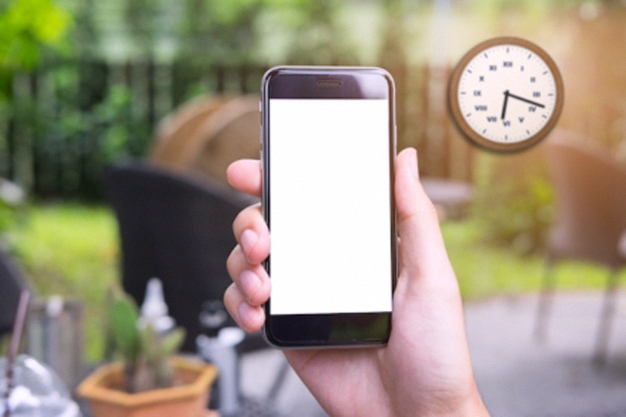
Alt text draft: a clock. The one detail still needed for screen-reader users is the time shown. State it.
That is 6:18
